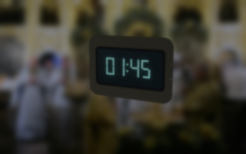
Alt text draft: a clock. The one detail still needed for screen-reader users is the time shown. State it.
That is 1:45
